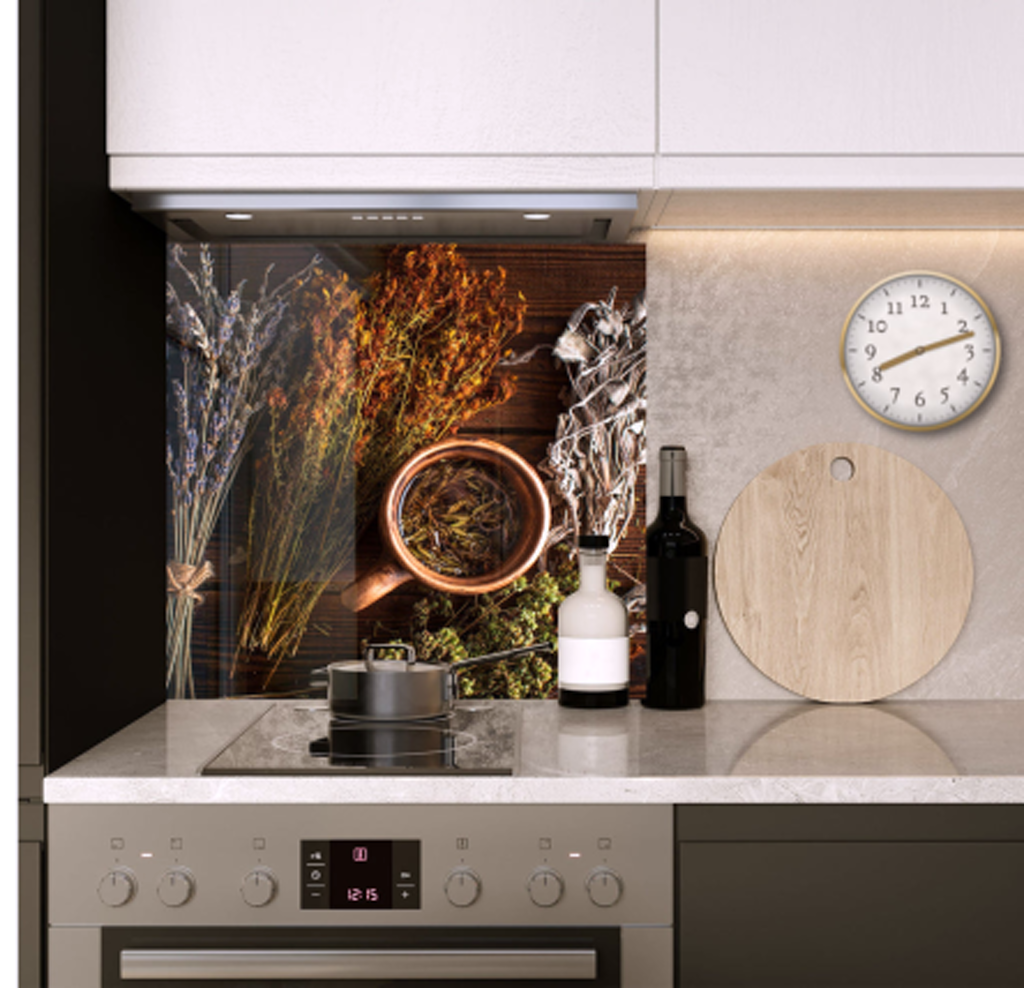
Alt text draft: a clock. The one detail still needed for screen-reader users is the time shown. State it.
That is 8:12
